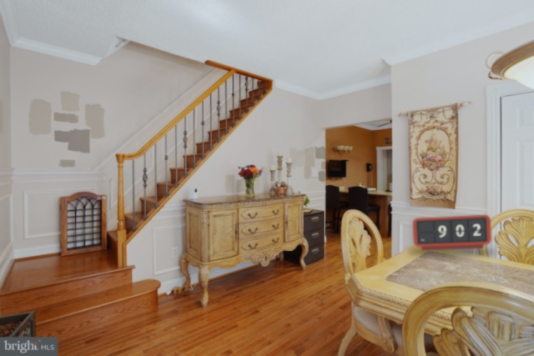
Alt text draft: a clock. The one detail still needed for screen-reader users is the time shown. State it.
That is 9:02
